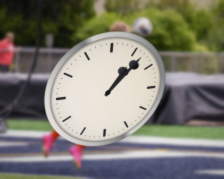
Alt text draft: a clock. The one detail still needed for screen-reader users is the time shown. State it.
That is 1:07
